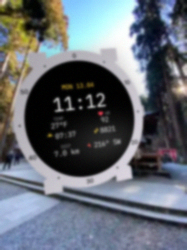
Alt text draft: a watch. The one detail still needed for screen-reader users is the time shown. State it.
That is 11:12
